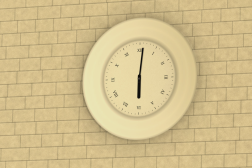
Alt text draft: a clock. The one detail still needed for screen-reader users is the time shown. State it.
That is 6:01
